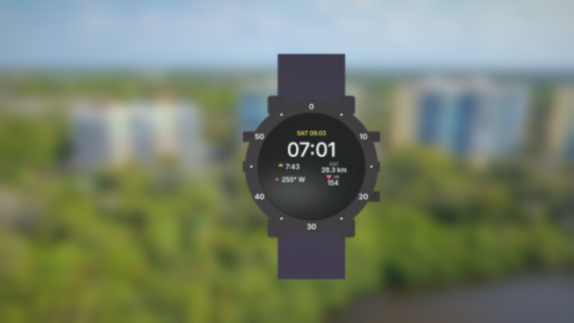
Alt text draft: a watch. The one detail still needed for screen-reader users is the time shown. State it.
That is 7:01
